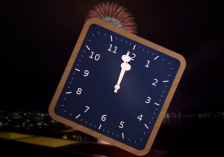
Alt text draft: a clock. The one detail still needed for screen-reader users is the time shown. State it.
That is 11:59
